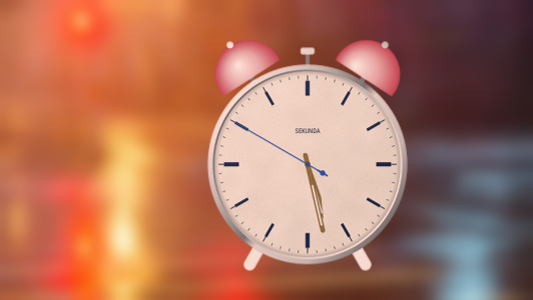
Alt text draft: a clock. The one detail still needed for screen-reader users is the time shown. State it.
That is 5:27:50
